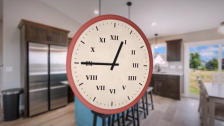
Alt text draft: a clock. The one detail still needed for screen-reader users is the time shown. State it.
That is 12:45
